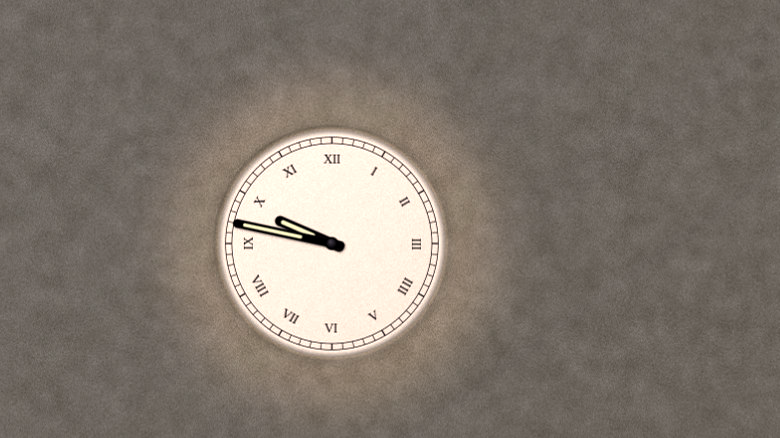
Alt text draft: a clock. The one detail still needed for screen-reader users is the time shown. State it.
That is 9:47
